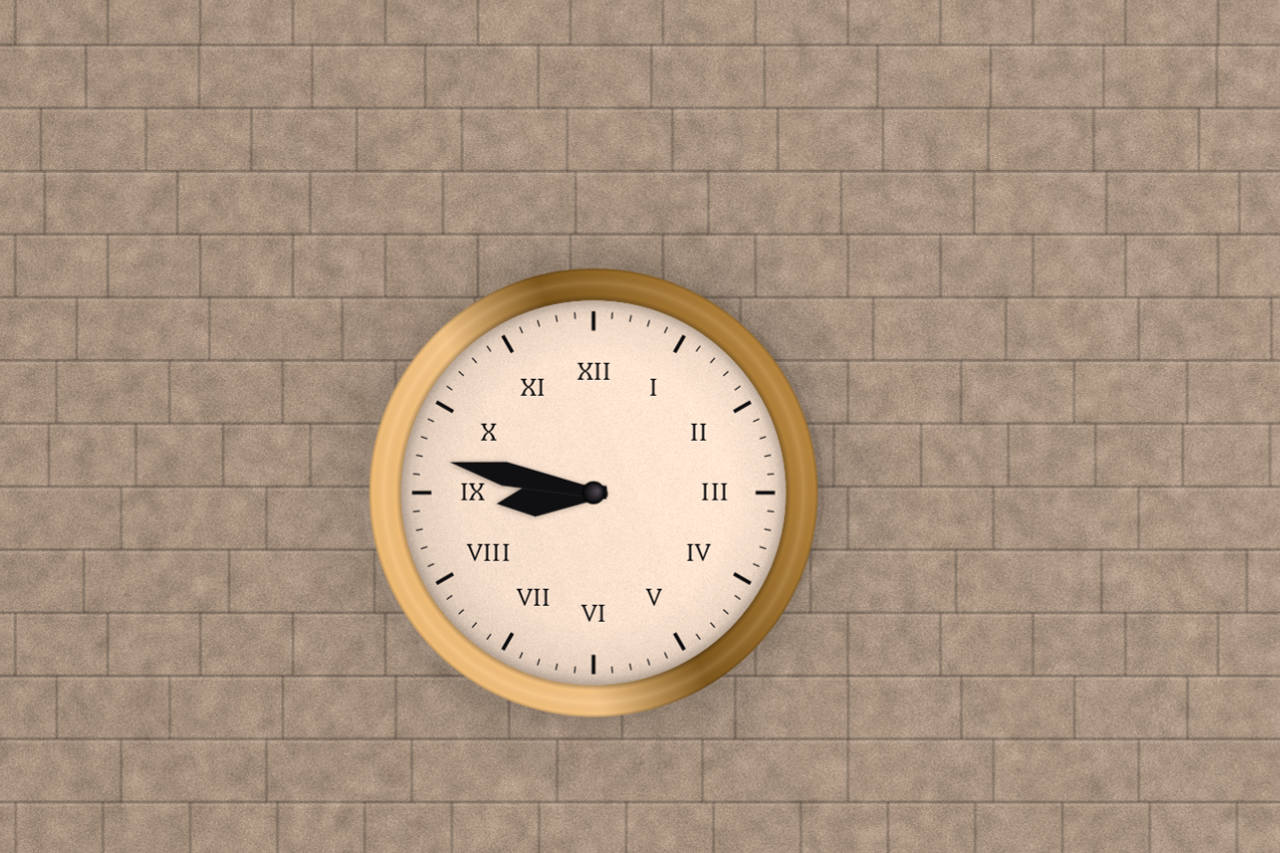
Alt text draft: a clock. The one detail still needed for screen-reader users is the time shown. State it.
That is 8:47
